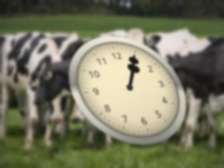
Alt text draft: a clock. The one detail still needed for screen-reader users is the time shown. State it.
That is 1:05
